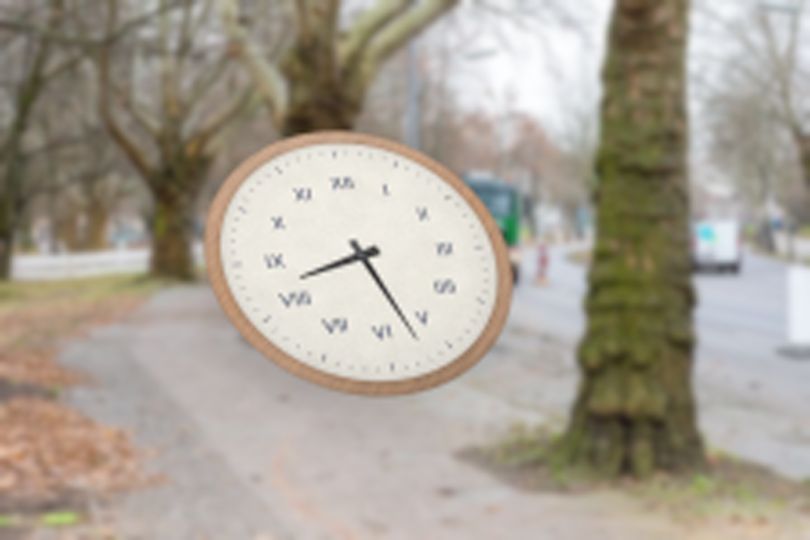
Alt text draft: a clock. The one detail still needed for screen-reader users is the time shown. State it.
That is 8:27
